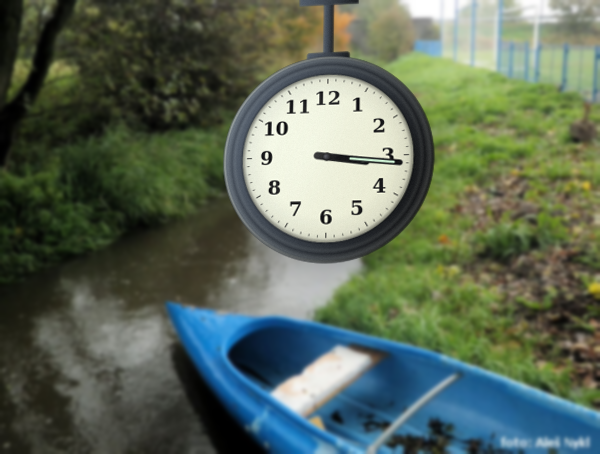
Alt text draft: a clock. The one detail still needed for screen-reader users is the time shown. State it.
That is 3:16
